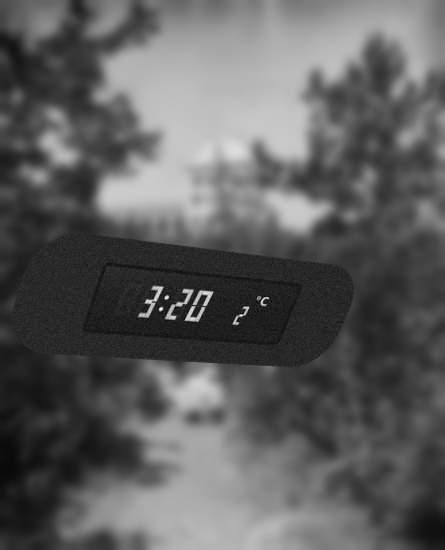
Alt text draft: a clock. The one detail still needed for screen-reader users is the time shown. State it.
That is 3:20
